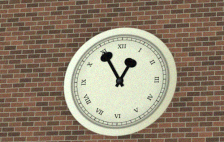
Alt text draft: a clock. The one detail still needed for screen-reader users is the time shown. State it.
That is 12:55
